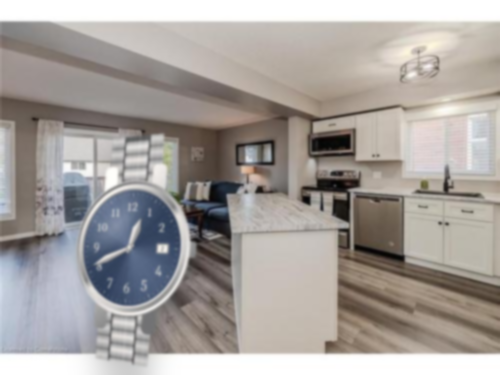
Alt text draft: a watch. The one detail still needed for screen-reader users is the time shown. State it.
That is 12:41
